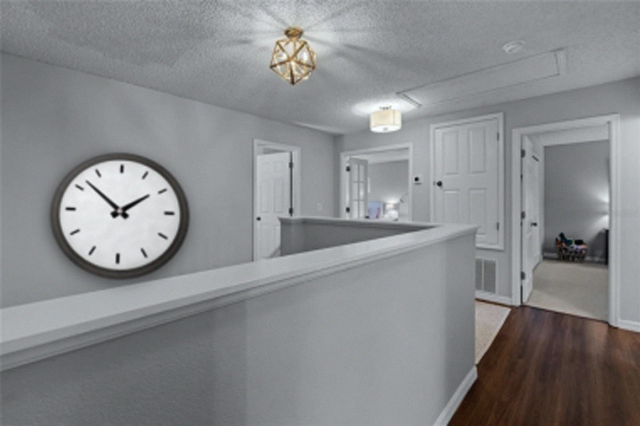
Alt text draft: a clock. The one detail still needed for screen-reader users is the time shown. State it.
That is 1:52
